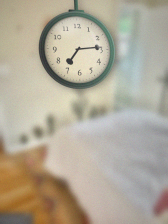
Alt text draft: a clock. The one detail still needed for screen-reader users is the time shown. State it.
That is 7:14
